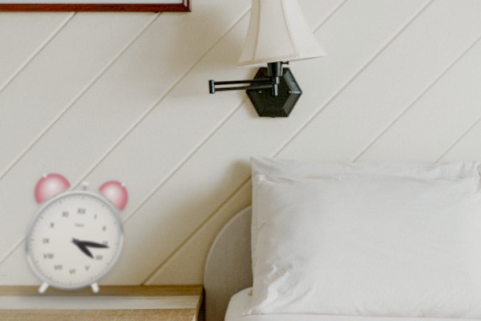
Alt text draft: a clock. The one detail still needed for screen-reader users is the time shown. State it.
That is 4:16
